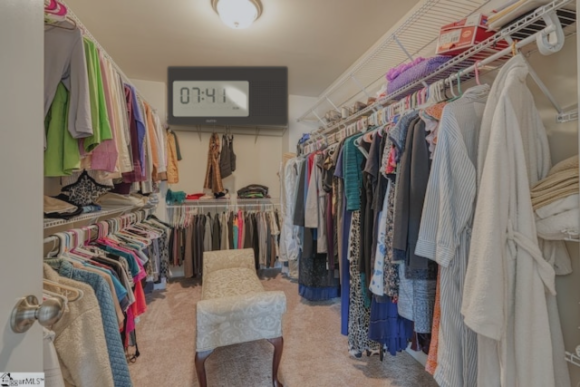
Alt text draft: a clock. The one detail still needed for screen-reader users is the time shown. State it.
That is 7:41
